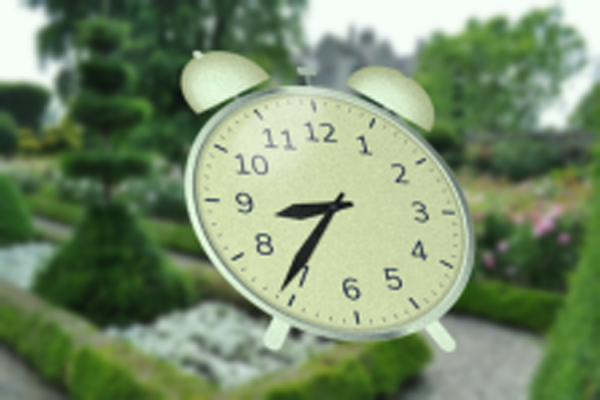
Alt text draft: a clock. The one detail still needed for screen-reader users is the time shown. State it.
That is 8:36
